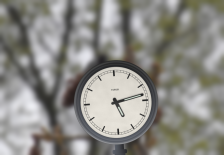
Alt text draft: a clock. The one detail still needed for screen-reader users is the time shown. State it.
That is 5:13
